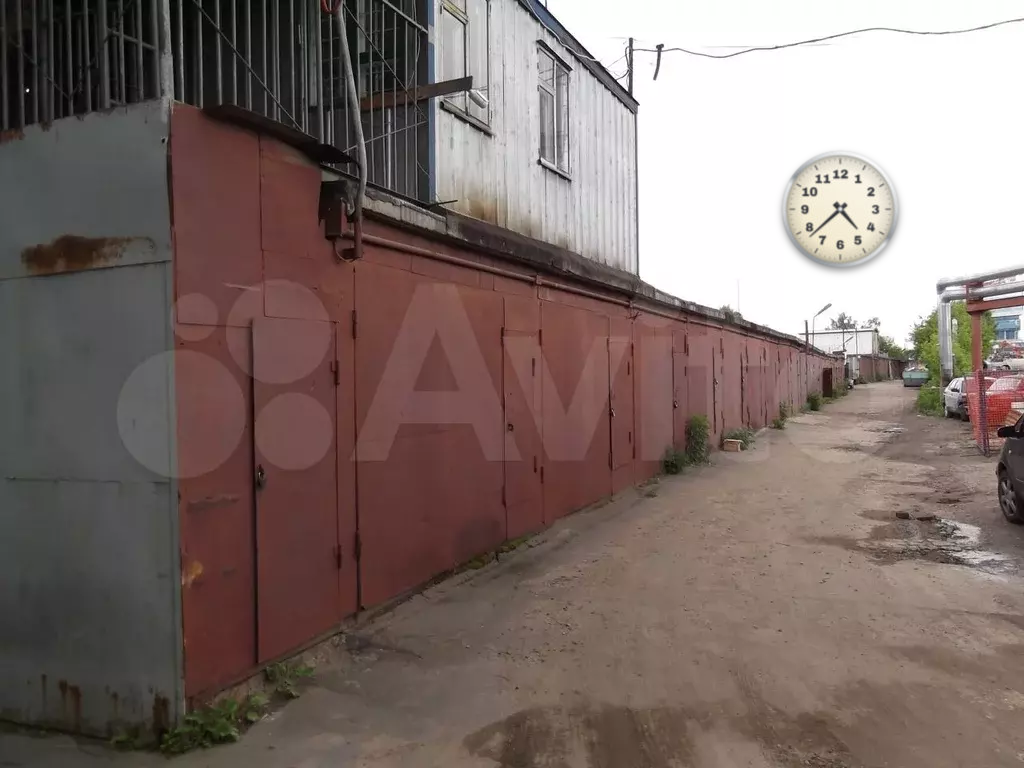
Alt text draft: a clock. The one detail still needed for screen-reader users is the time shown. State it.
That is 4:38
